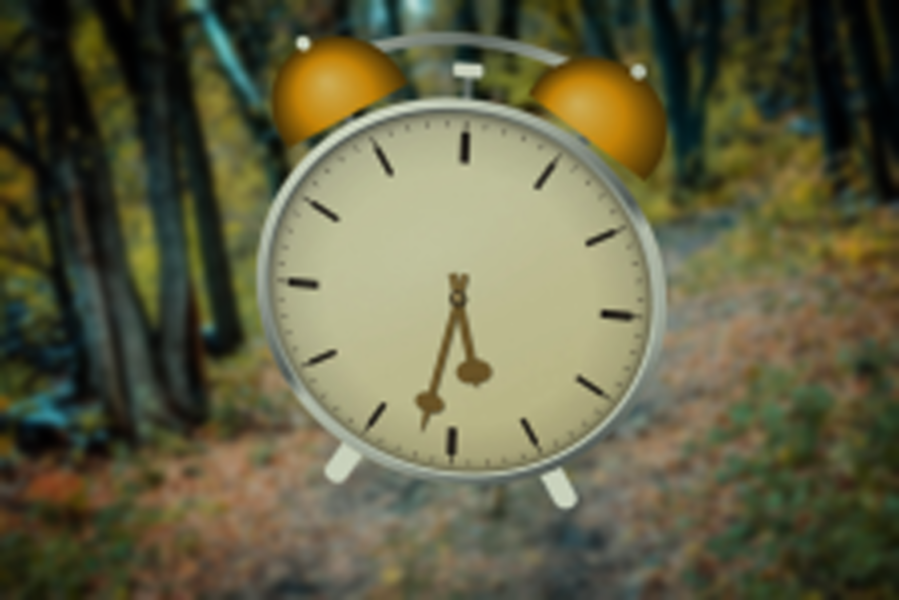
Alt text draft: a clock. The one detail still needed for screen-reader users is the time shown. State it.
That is 5:32
